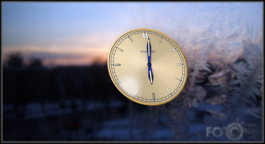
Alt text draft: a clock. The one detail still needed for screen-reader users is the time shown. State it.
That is 6:01
